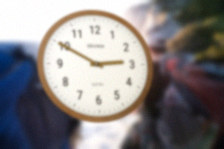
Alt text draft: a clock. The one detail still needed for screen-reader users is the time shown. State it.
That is 2:50
